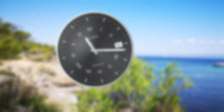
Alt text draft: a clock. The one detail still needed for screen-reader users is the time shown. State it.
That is 11:17
